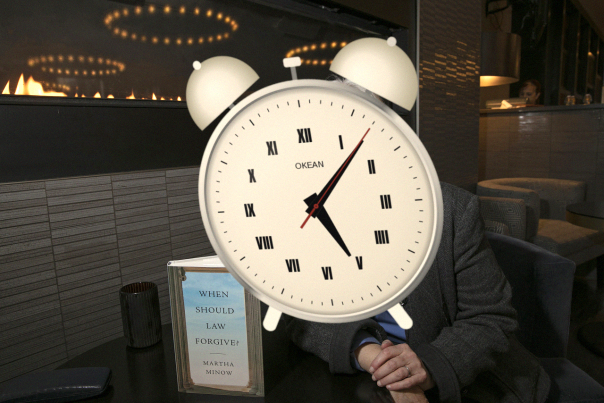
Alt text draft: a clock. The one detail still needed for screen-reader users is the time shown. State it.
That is 5:07:07
